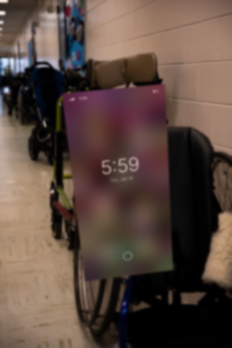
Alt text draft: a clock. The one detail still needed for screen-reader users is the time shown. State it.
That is 5:59
